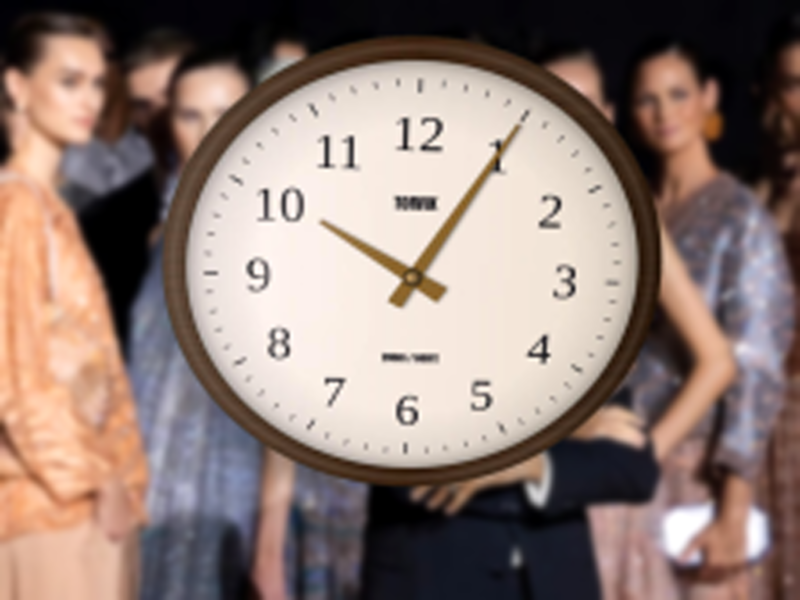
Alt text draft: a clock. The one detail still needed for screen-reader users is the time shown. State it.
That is 10:05
